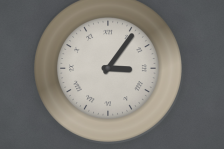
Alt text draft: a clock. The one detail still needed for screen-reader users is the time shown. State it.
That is 3:06
